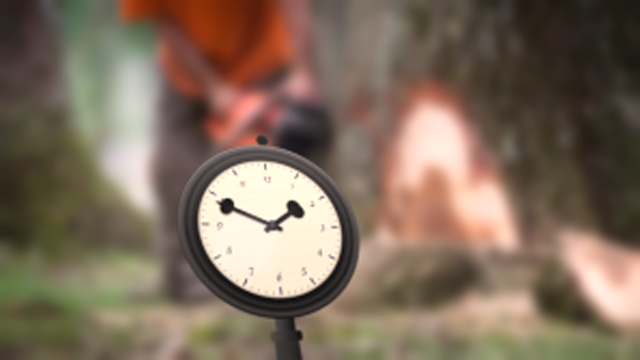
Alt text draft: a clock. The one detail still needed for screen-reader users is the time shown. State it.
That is 1:49
